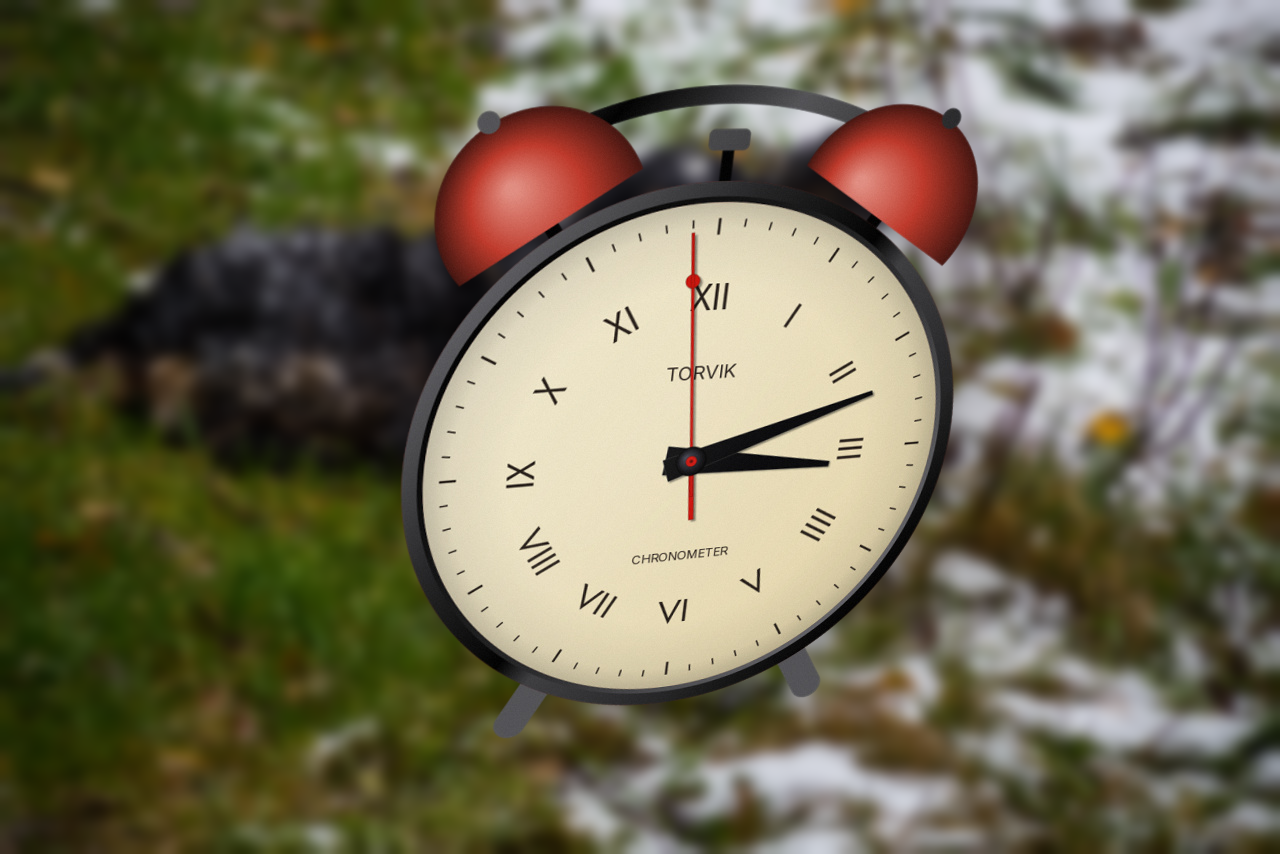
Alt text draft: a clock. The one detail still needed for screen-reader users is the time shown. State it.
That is 3:11:59
